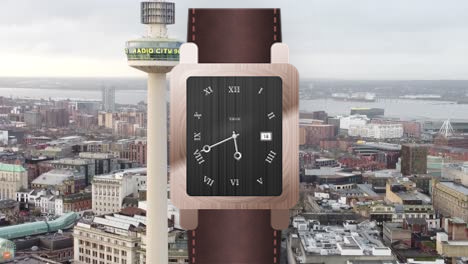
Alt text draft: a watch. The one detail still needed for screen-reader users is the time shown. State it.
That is 5:41
